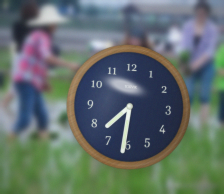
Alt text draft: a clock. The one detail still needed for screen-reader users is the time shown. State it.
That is 7:31
